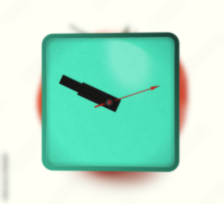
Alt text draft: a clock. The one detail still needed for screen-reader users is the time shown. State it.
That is 9:49:12
